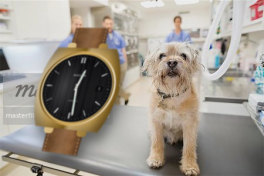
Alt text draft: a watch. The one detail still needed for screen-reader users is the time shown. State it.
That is 12:29
